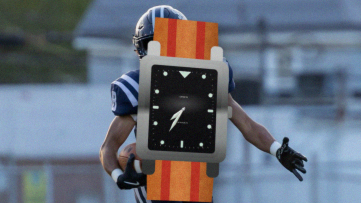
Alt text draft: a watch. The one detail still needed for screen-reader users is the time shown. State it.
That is 7:35
